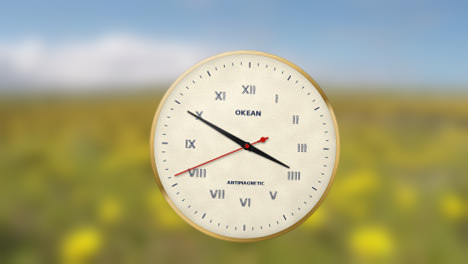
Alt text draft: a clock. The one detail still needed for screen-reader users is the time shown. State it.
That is 3:49:41
